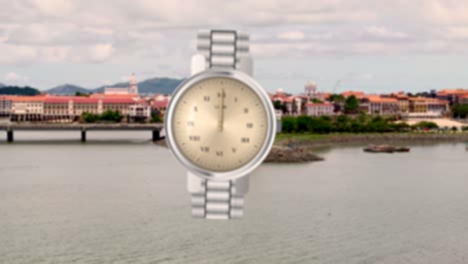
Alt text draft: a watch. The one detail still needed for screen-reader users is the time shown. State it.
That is 12:00
